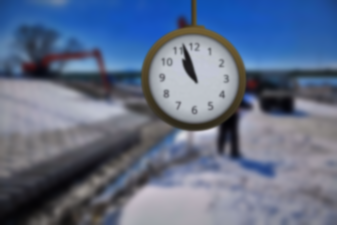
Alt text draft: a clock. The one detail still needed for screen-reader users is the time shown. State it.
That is 10:57
